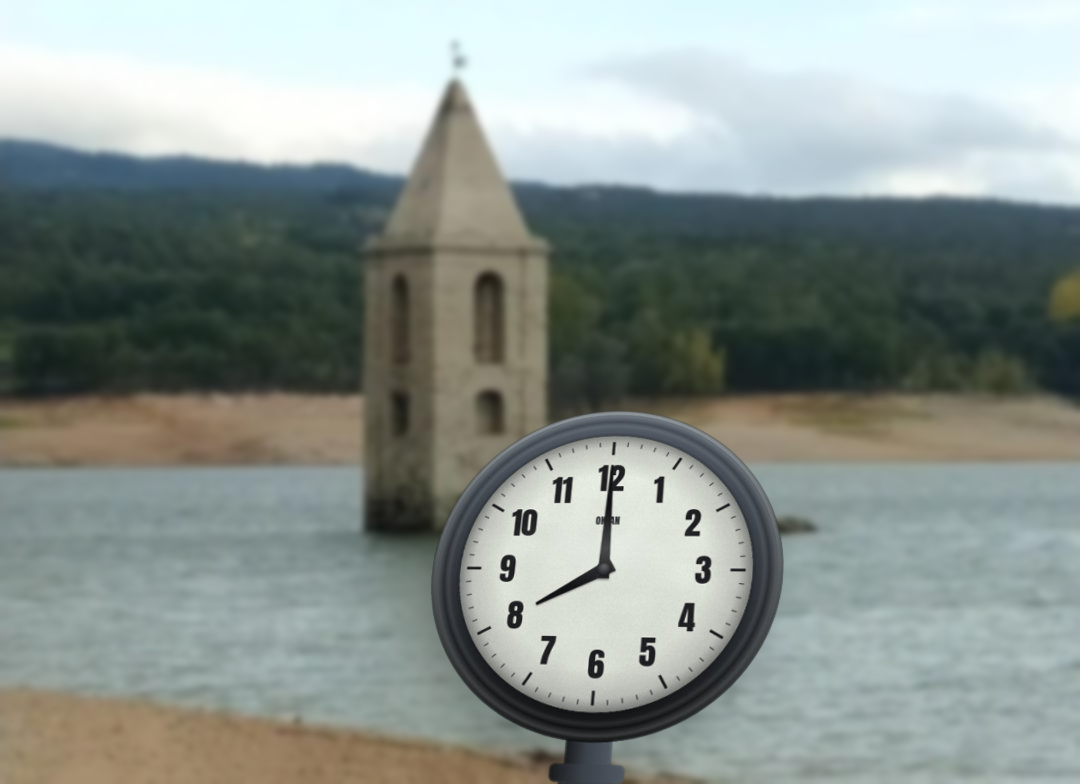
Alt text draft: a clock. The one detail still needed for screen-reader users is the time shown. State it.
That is 8:00
